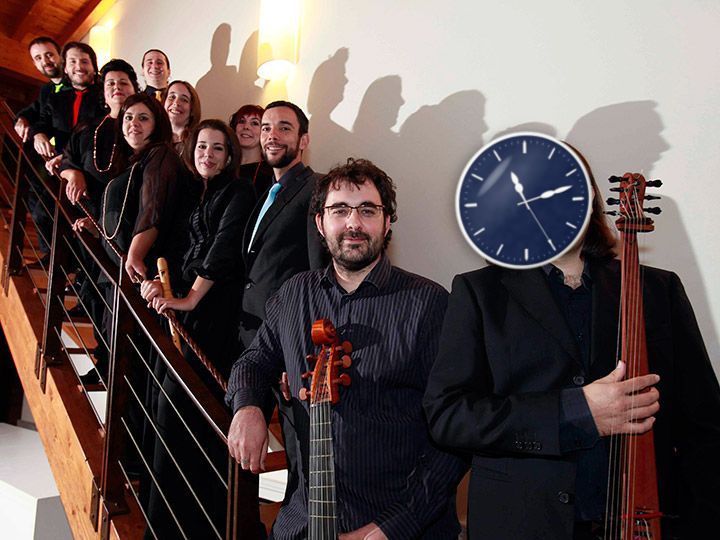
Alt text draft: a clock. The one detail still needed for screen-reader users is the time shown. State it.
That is 11:12:25
